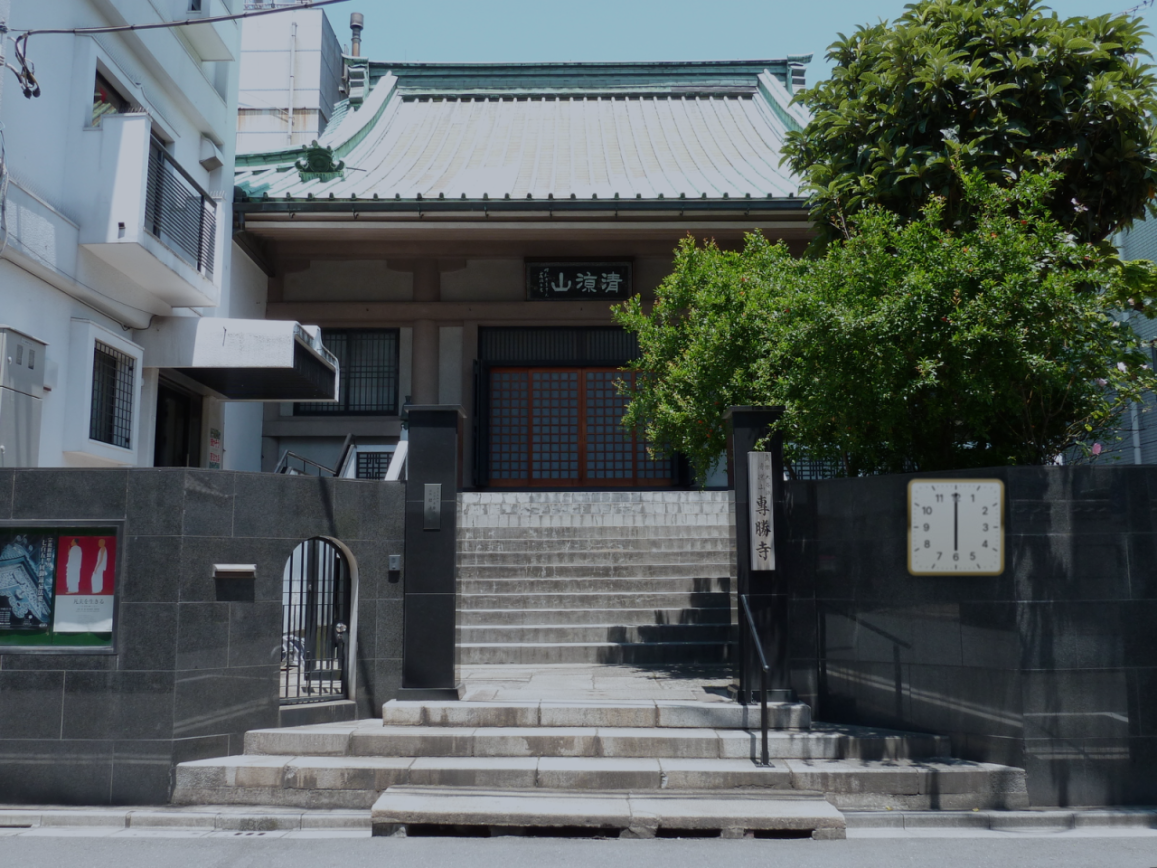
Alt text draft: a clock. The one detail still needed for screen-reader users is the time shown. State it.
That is 6:00
